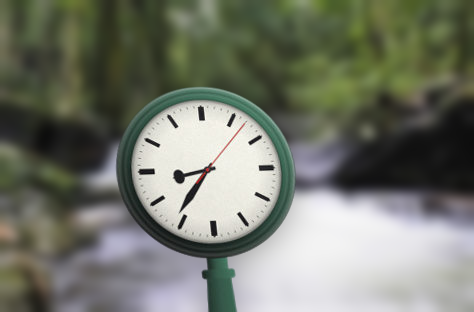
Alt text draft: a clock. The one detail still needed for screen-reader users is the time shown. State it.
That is 8:36:07
